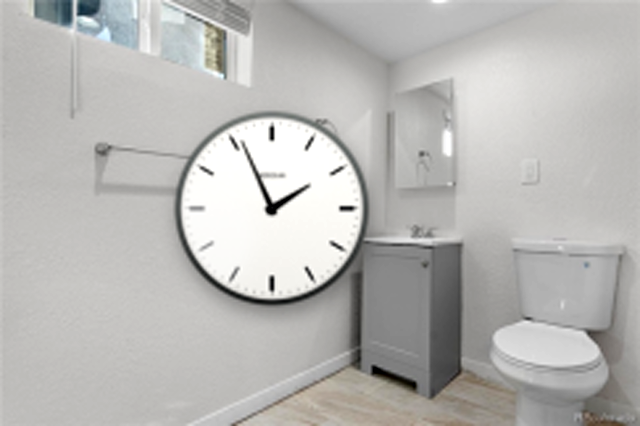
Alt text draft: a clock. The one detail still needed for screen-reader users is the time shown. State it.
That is 1:56
